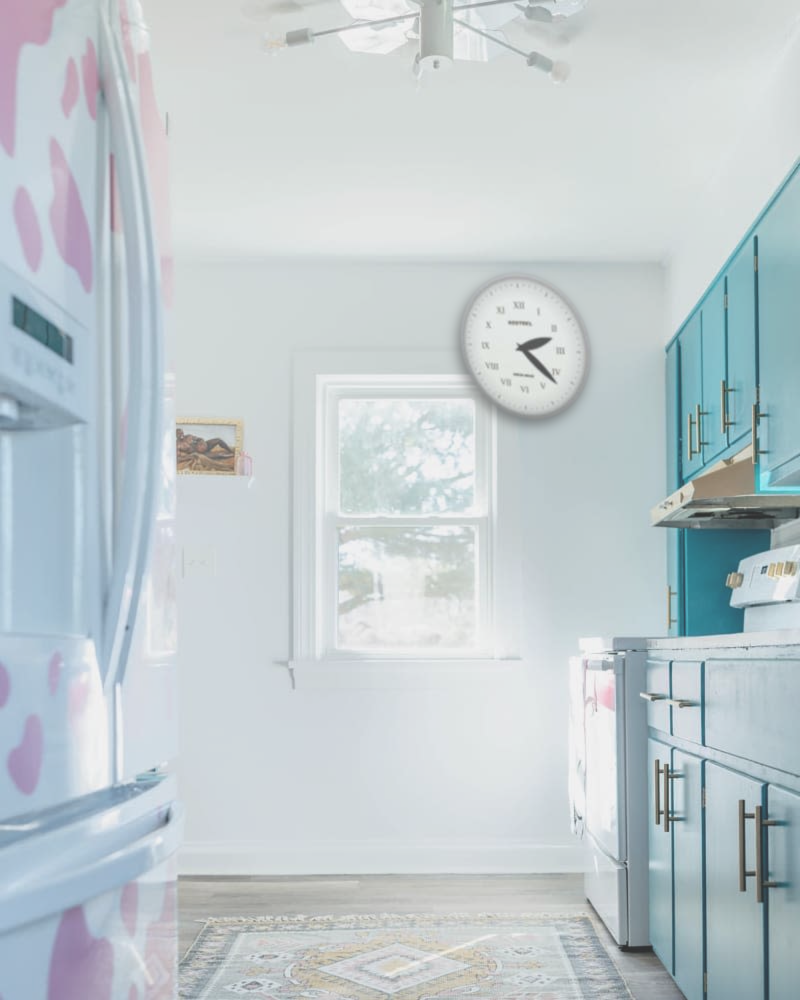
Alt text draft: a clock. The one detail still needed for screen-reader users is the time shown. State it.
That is 2:22
